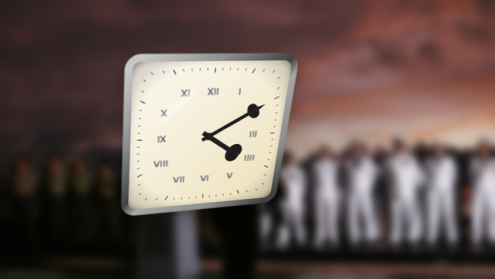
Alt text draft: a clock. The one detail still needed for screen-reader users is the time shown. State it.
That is 4:10
